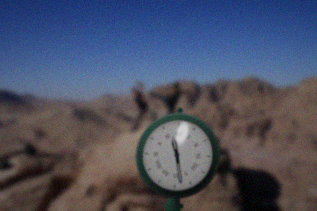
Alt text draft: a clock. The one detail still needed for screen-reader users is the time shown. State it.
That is 11:28
